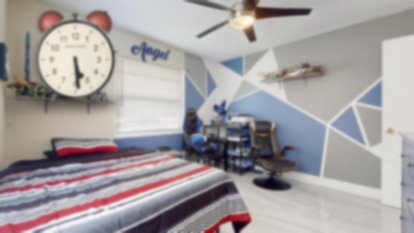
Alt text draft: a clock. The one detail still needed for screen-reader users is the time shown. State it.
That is 5:29
